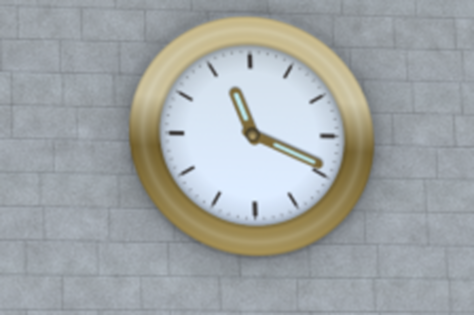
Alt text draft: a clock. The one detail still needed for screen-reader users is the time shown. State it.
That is 11:19
